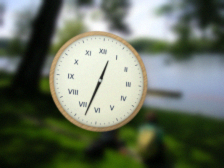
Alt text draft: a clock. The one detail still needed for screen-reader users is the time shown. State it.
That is 12:33
